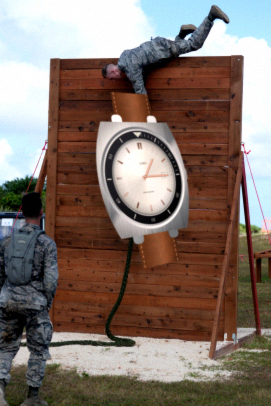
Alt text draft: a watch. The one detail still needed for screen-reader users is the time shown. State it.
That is 1:15
